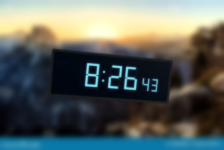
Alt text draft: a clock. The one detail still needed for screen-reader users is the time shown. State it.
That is 8:26:43
